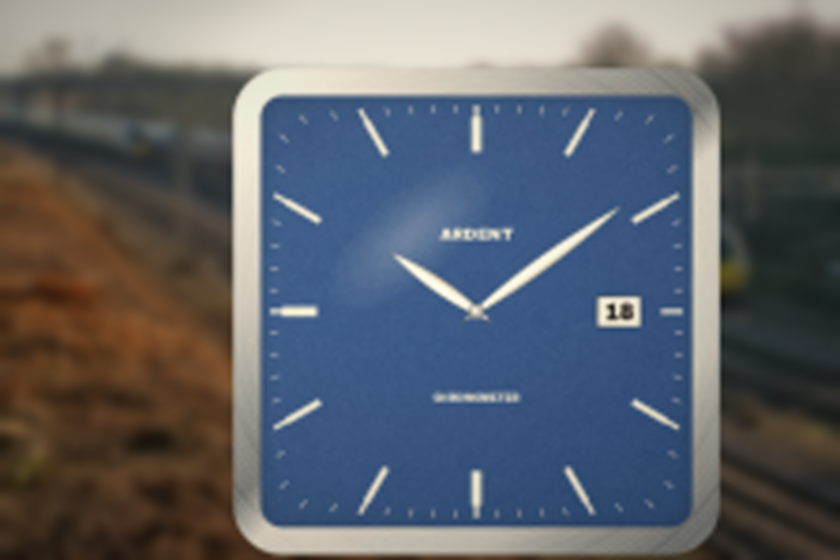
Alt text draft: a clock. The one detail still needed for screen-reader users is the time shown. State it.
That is 10:09
